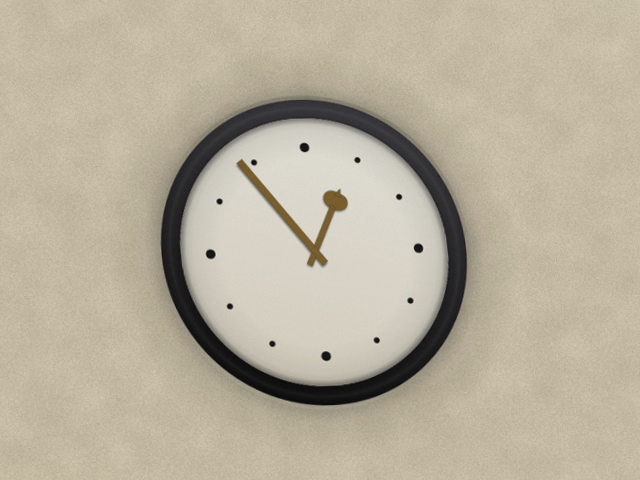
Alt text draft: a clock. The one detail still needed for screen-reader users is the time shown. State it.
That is 12:54
